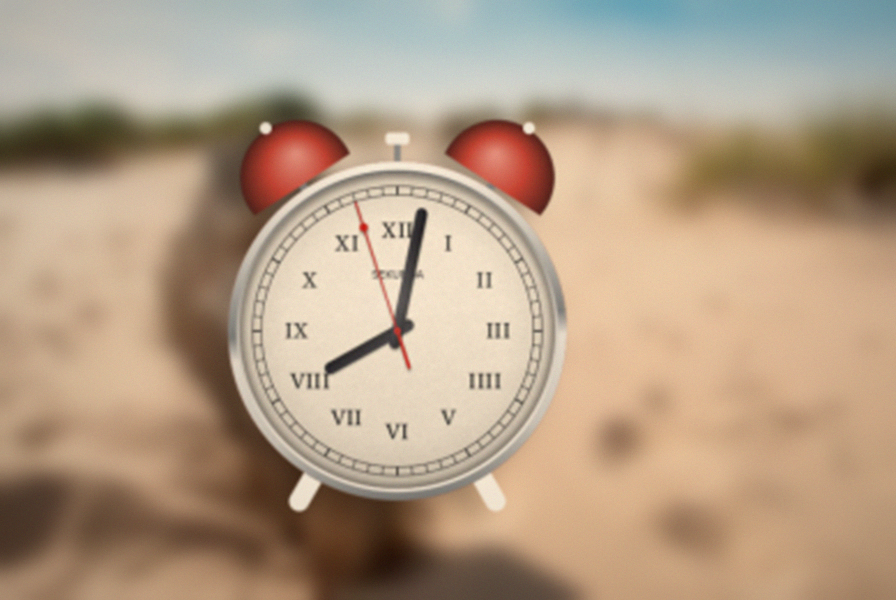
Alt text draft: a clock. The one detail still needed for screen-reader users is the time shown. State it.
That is 8:01:57
